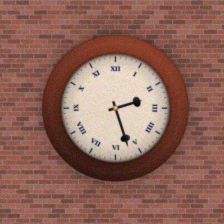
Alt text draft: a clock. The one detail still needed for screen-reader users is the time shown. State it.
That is 2:27
